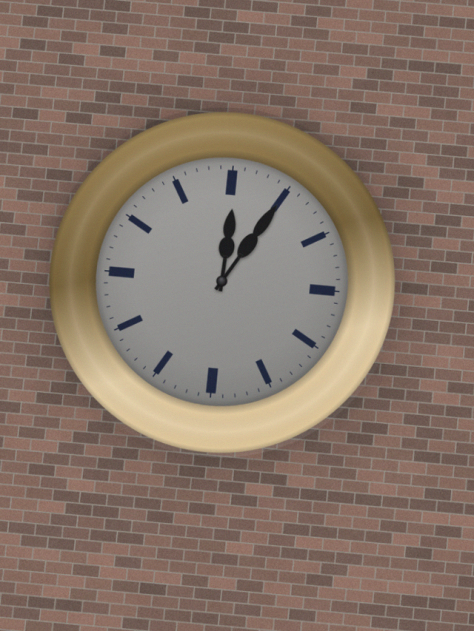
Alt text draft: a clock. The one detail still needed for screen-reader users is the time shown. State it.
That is 12:05
